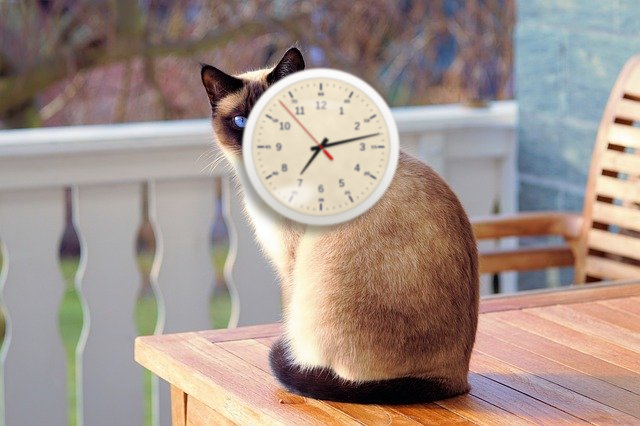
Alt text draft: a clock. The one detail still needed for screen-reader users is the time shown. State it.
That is 7:12:53
